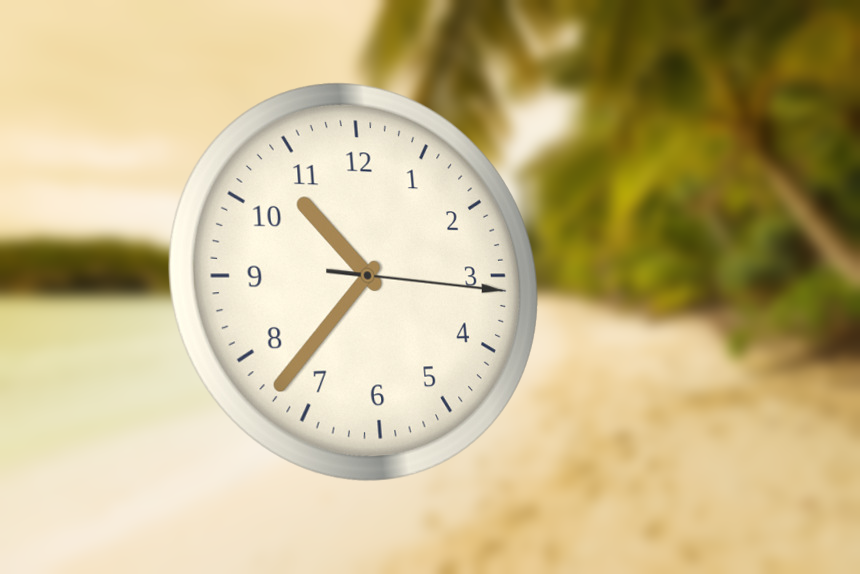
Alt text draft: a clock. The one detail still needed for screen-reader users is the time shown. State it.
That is 10:37:16
